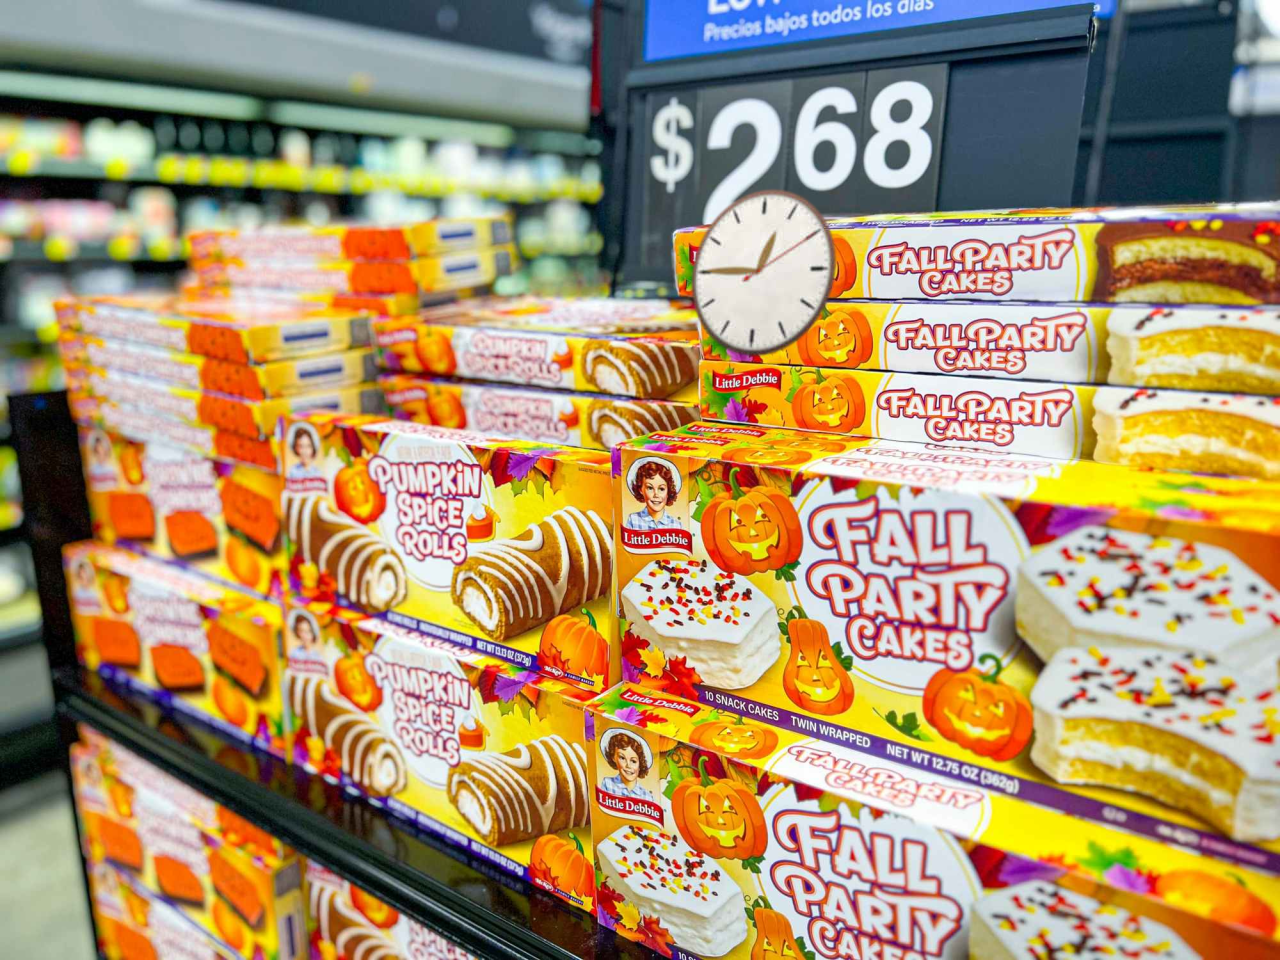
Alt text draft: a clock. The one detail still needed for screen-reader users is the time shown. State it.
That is 12:45:10
